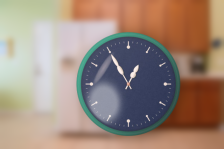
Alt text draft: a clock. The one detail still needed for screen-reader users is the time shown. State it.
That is 12:55
